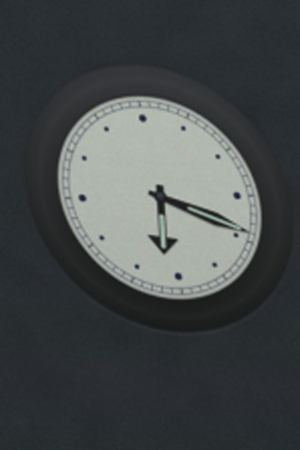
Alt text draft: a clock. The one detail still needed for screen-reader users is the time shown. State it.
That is 6:19
